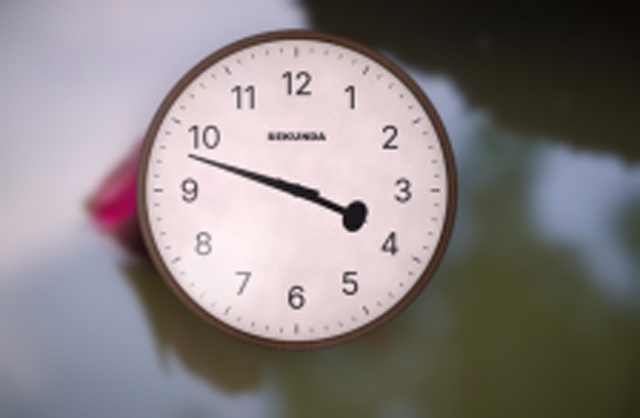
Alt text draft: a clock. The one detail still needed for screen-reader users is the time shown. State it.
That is 3:48
